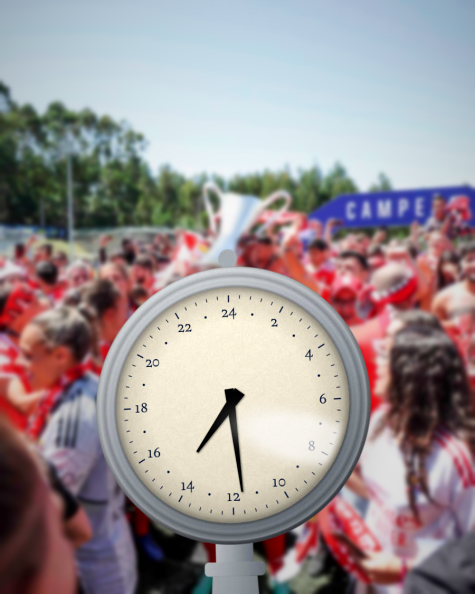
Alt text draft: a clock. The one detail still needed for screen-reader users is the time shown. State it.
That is 14:29
